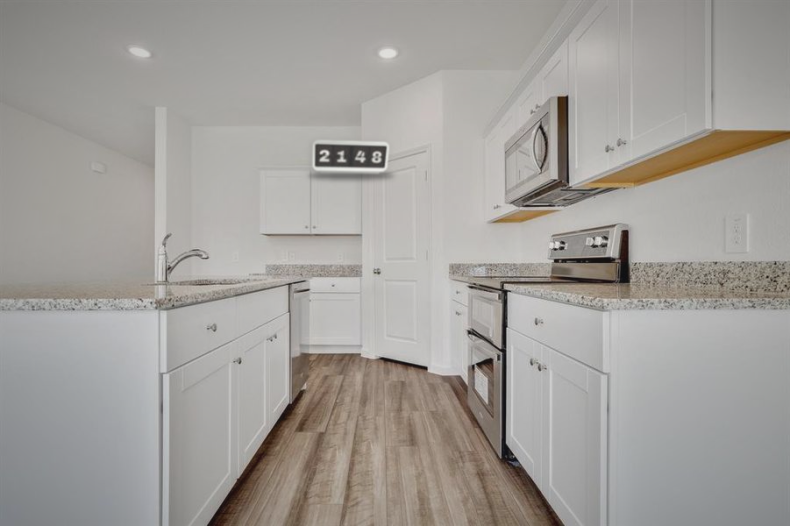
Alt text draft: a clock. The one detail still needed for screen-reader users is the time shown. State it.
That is 21:48
